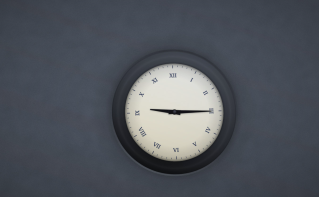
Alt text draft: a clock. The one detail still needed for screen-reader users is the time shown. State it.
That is 9:15
